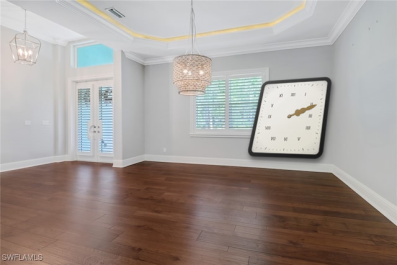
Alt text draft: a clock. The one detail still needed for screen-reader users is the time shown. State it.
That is 2:11
